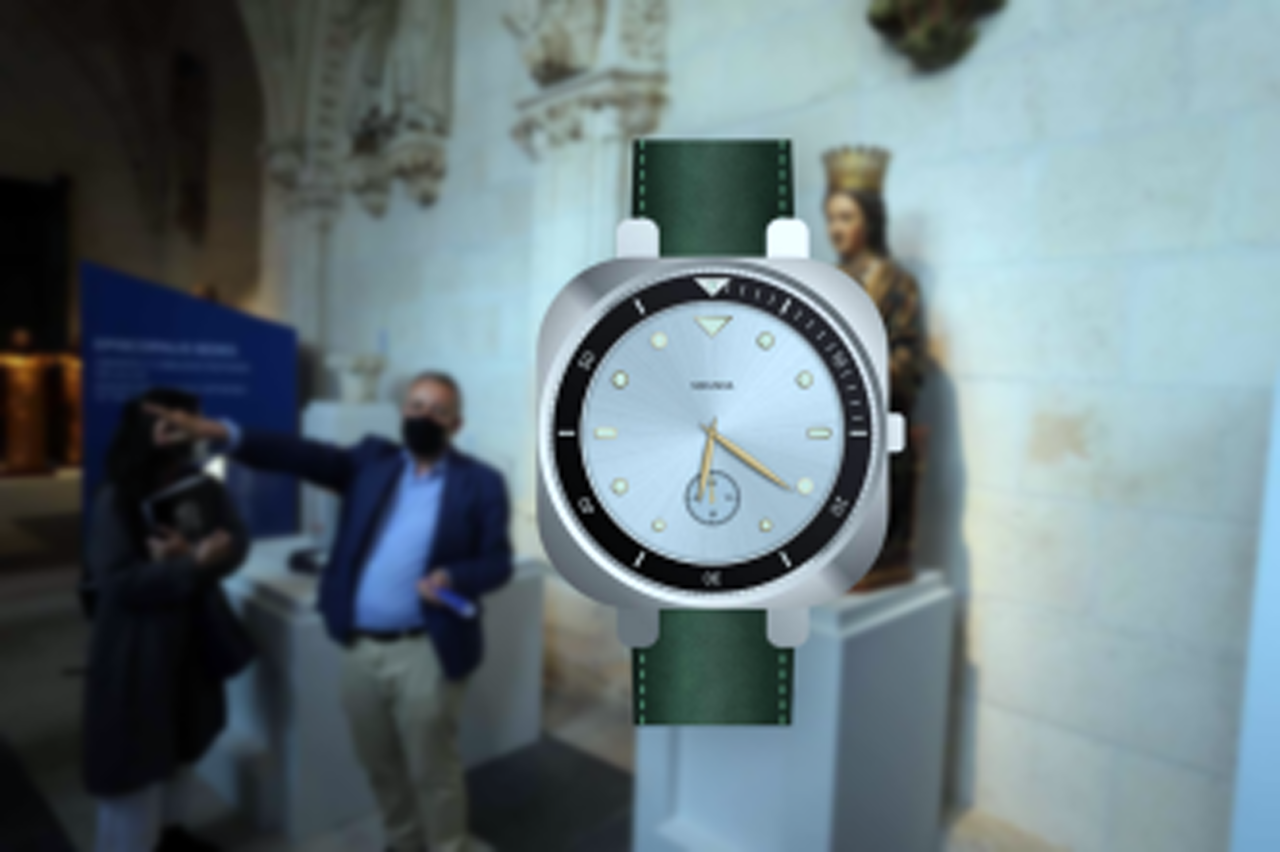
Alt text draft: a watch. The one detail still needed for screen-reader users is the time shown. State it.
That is 6:21
